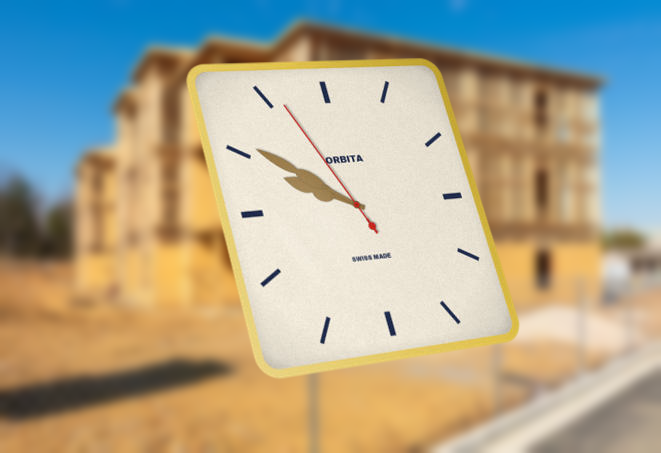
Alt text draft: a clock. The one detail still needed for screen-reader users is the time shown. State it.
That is 9:50:56
